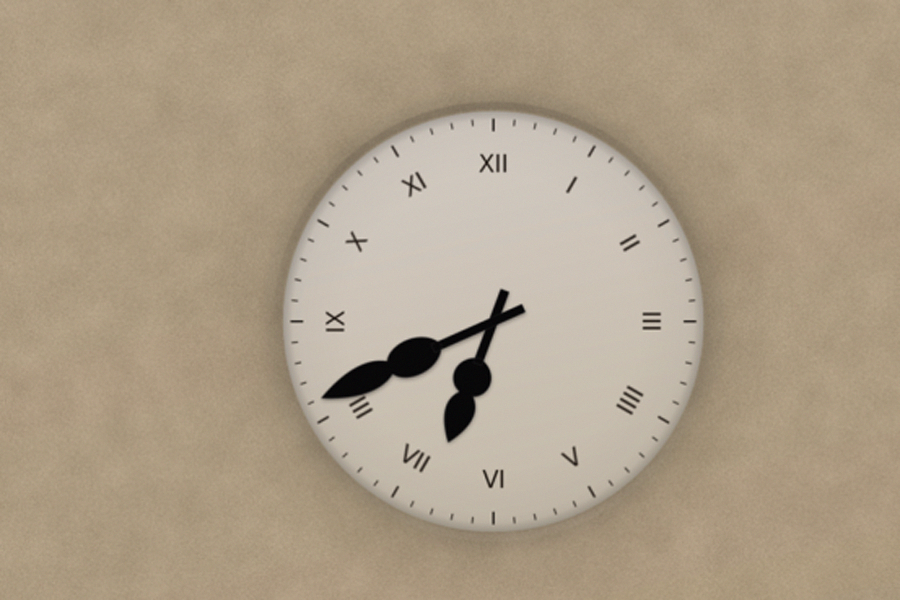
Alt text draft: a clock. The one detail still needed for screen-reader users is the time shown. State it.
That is 6:41
